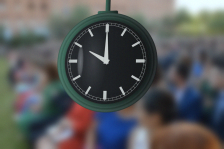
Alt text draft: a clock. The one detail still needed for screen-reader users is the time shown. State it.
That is 10:00
